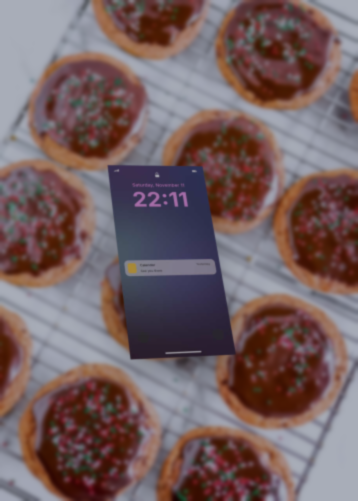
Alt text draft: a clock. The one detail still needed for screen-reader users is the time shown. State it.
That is 22:11
